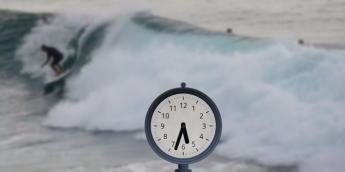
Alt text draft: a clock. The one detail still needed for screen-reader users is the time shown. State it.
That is 5:33
